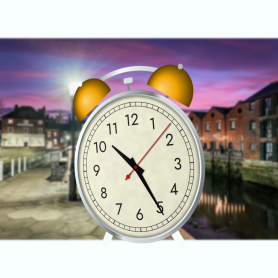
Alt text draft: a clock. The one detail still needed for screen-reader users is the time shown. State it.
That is 10:25:08
